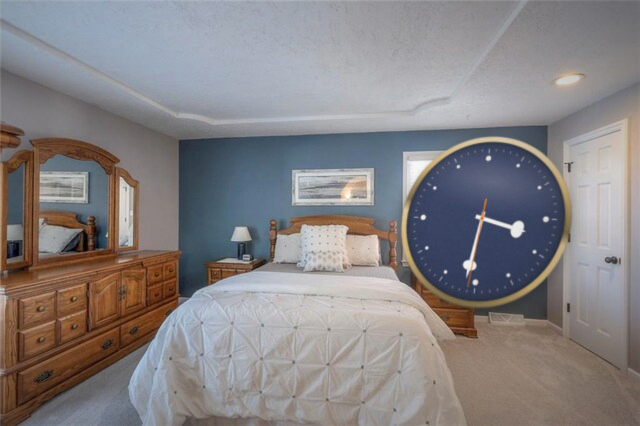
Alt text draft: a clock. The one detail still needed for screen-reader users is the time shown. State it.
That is 3:31:31
